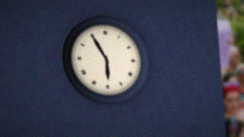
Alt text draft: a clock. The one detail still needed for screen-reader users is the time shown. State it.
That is 5:55
